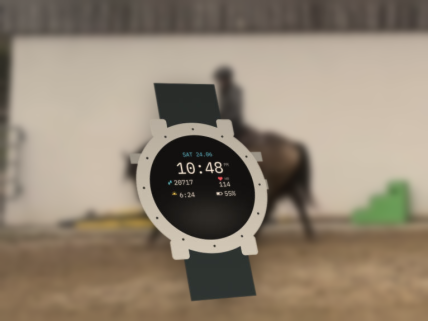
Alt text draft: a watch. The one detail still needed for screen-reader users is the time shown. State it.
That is 10:48
